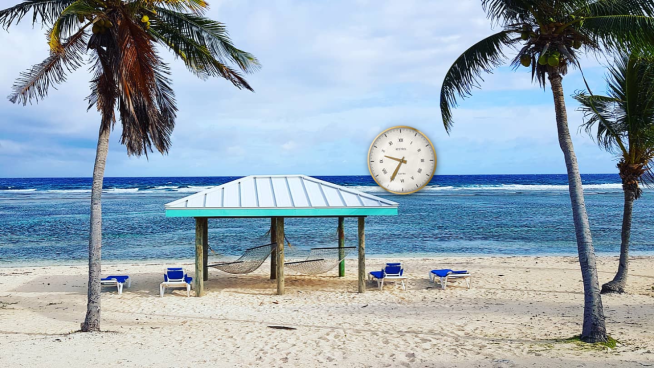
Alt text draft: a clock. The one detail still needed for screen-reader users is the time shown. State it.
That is 9:35
